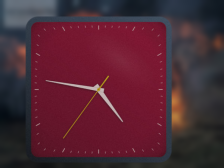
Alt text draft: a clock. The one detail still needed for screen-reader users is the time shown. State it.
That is 4:46:36
